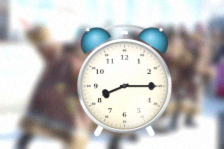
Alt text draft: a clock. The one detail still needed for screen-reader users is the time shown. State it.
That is 8:15
